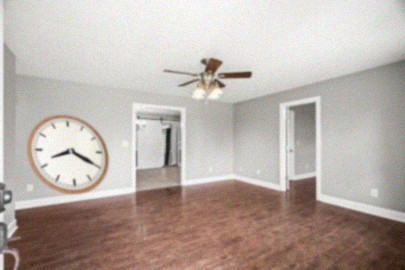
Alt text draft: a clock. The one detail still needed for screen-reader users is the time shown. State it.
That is 8:20
